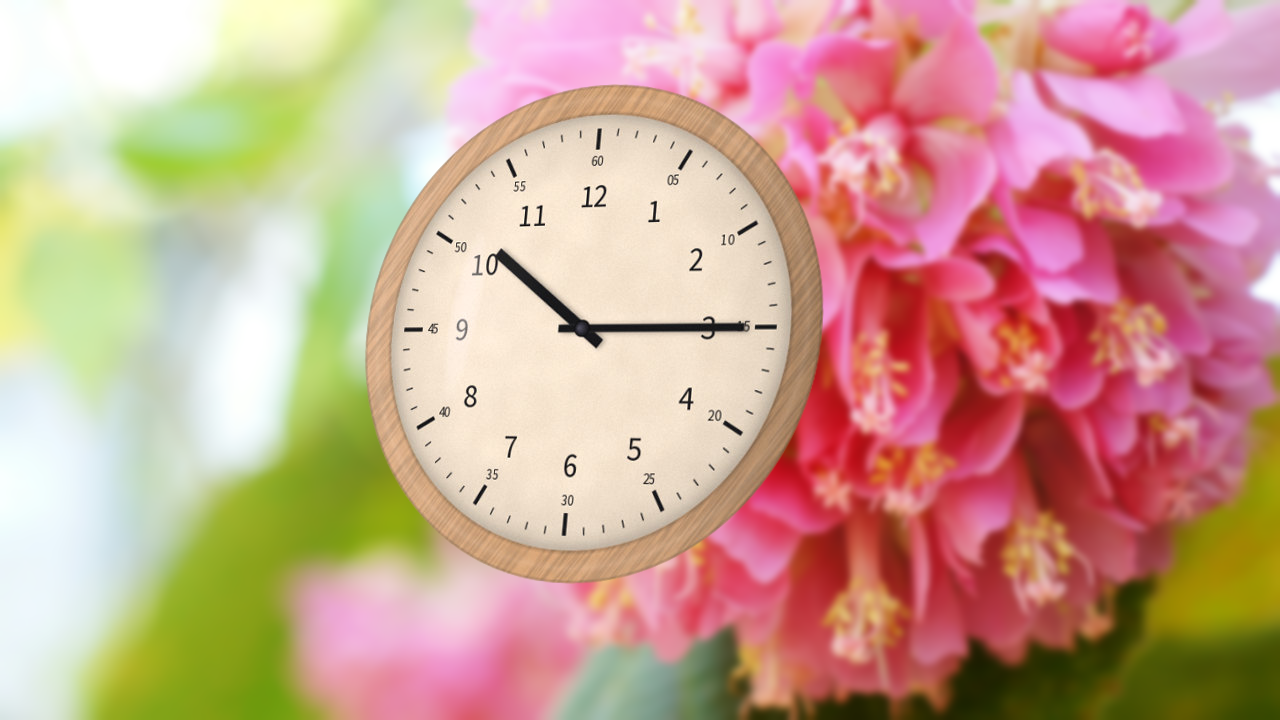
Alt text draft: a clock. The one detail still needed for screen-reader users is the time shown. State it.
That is 10:15
